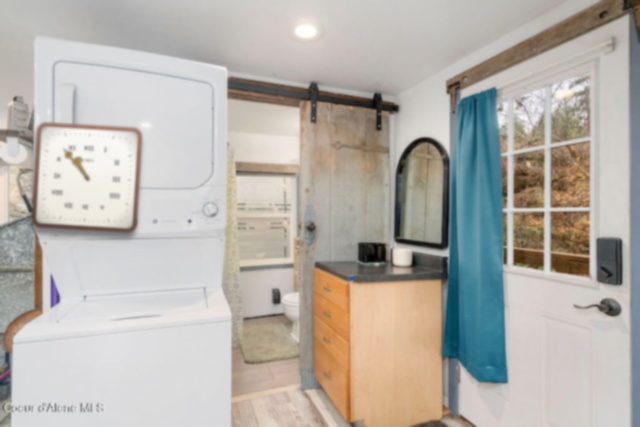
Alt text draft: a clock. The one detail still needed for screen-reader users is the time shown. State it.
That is 10:53
